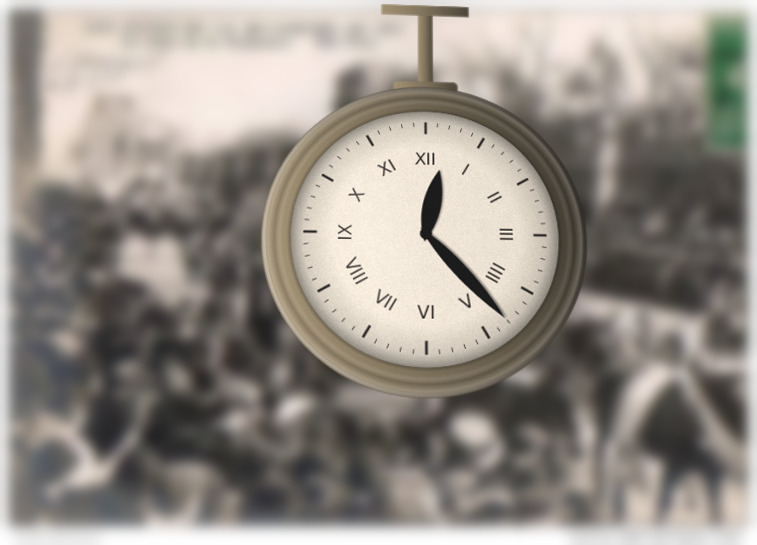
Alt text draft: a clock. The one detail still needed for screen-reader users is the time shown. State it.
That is 12:23
